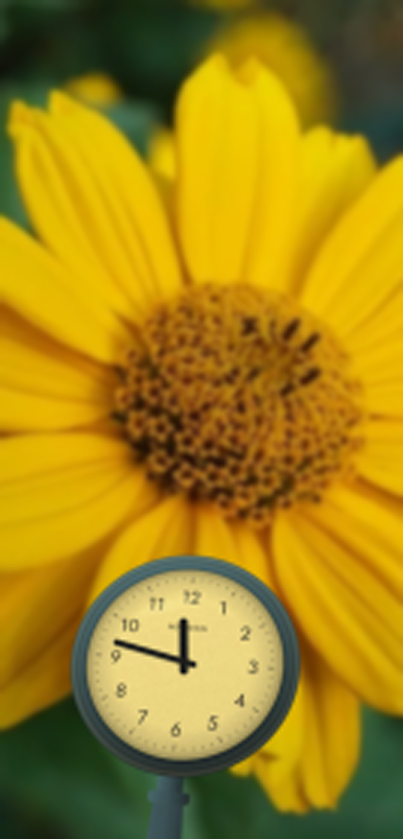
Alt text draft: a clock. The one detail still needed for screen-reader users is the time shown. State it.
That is 11:47
